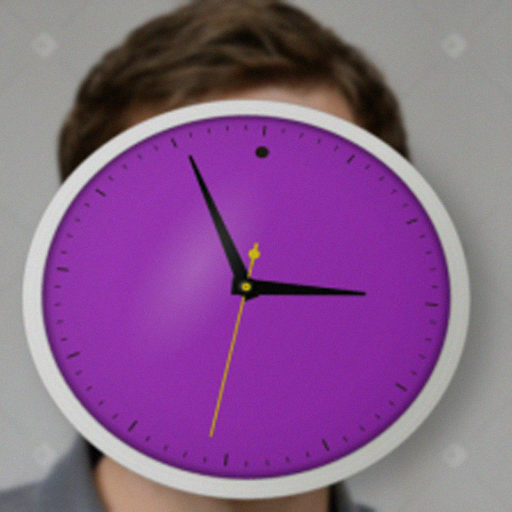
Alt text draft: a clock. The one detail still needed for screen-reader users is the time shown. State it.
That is 2:55:31
